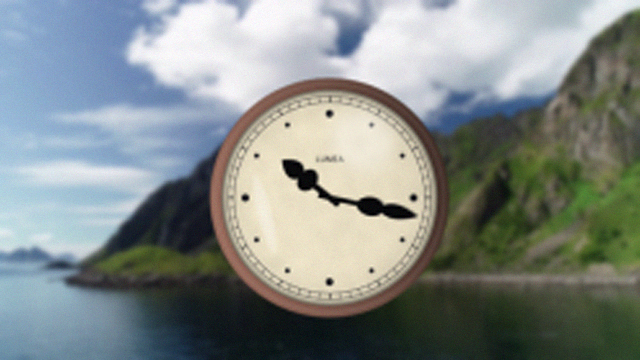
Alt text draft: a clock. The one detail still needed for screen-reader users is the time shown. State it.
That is 10:17
